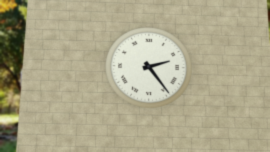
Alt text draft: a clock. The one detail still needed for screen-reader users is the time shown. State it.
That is 2:24
